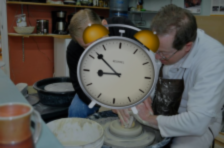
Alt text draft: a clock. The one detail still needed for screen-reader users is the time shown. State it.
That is 8:52
